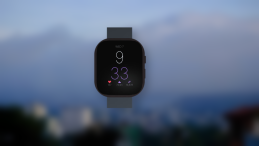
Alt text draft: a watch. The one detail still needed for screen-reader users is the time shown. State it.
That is 9:33
